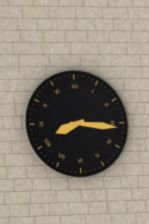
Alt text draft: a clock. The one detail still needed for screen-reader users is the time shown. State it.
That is 8:16
